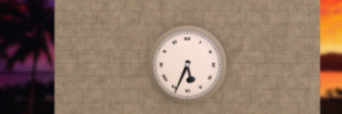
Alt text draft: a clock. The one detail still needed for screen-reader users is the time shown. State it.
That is 5:34
